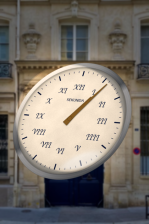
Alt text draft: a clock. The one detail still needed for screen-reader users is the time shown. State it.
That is 1:06
